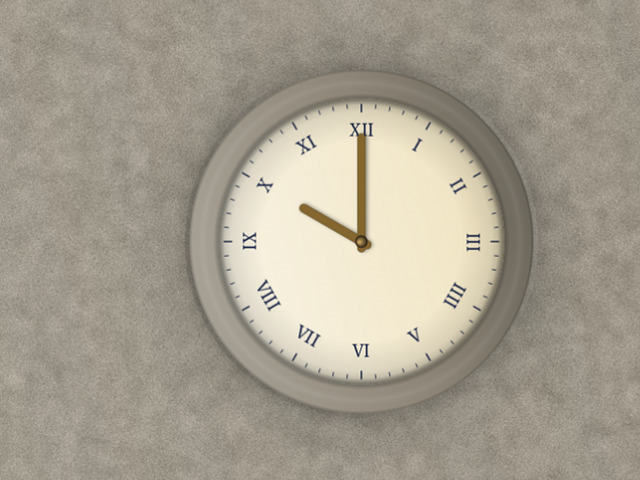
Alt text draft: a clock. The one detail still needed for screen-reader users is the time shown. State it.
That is 10:00
